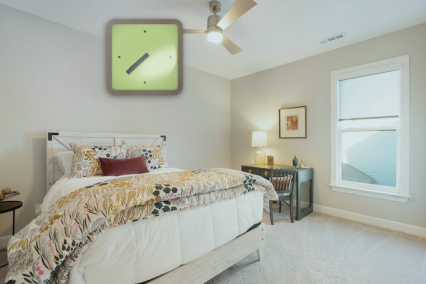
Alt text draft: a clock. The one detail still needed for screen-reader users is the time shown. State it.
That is 7:38
